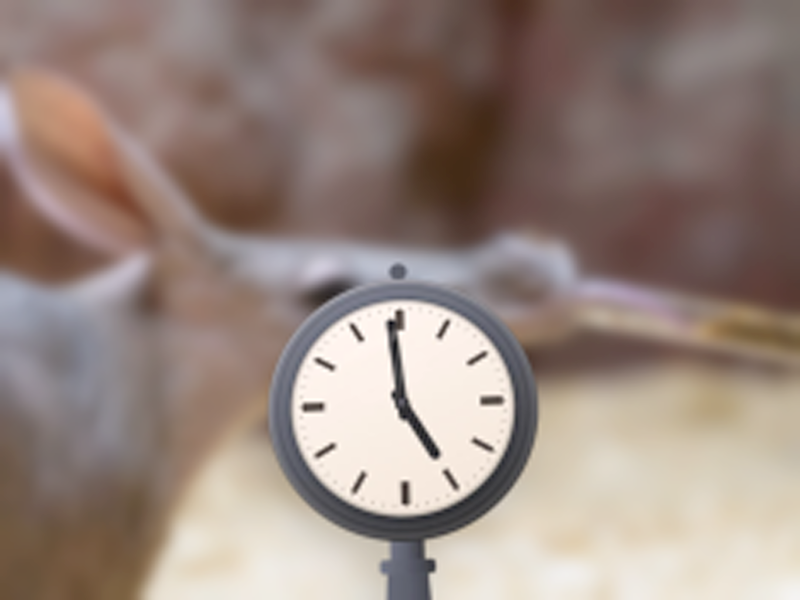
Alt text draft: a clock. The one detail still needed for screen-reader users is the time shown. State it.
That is 4:59
